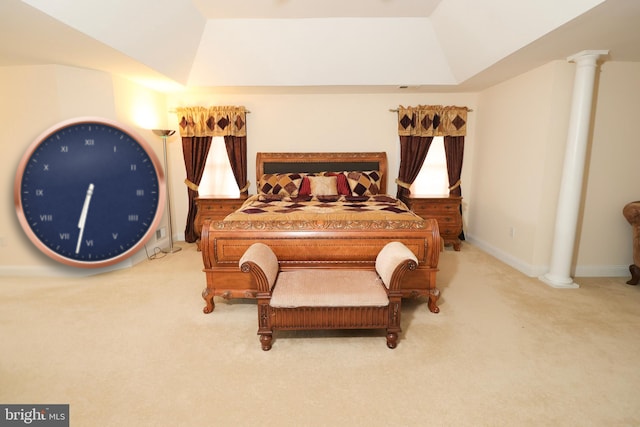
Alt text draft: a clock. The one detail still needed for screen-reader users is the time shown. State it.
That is 6:32
